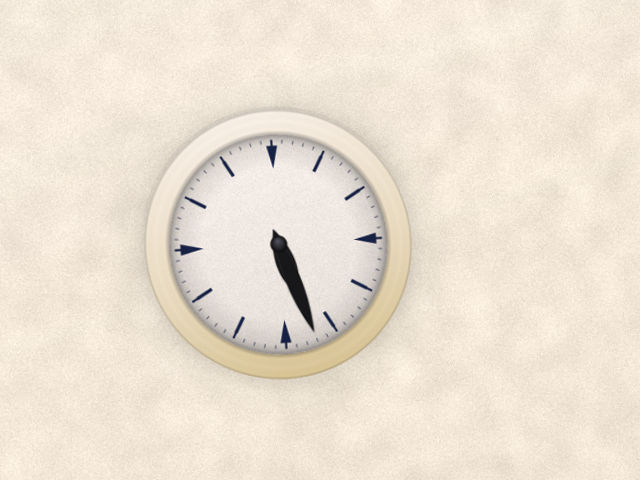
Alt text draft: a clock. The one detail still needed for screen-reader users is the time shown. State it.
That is 5:27
